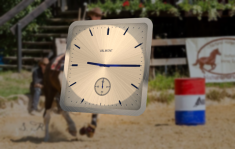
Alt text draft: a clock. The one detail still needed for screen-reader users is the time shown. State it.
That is 9:15
